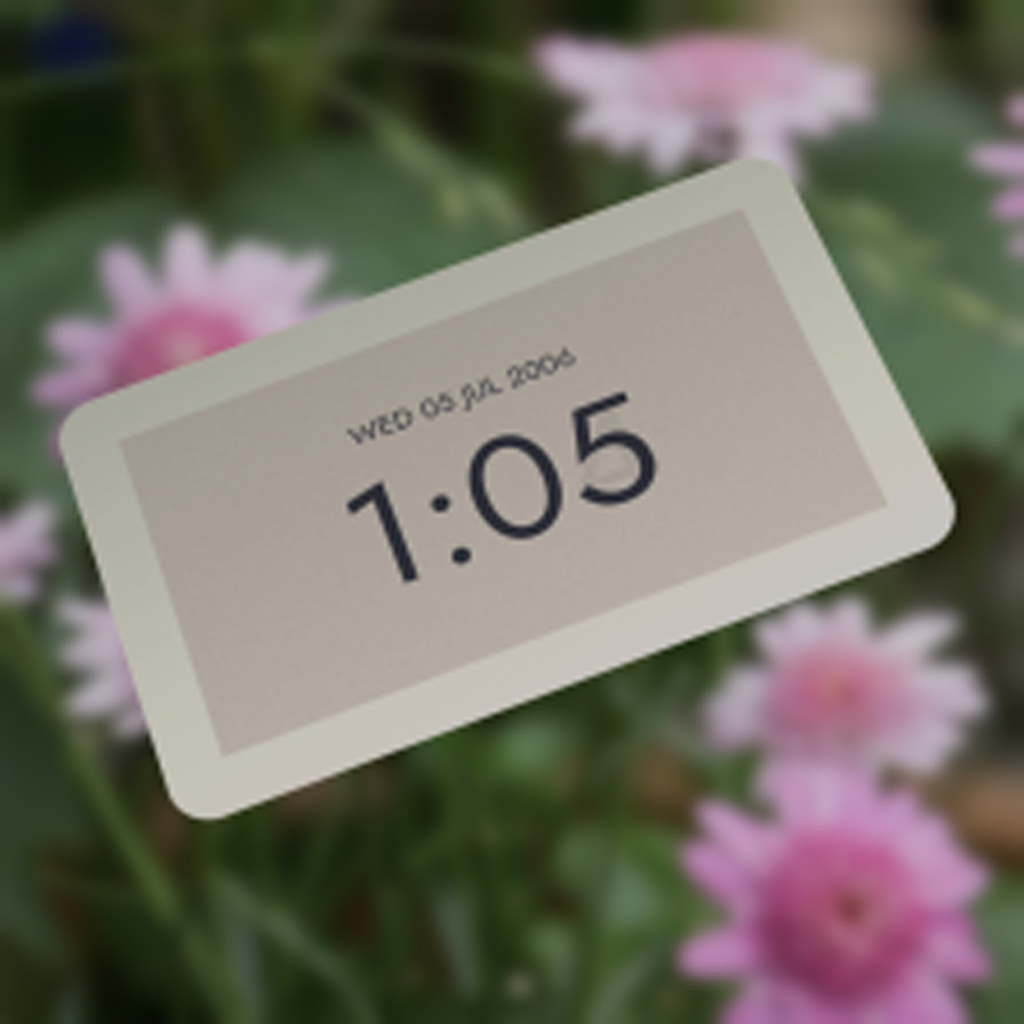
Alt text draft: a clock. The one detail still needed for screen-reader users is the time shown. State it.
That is 1:05
